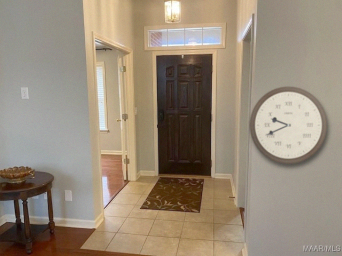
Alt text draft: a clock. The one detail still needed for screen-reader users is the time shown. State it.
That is 9:41
